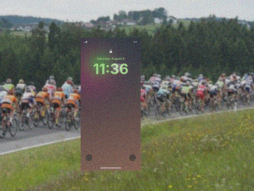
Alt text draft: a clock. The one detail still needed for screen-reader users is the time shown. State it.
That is 11:36
